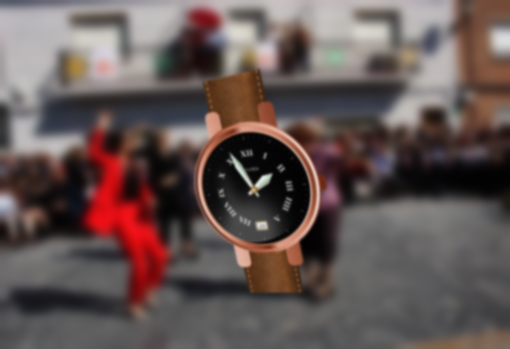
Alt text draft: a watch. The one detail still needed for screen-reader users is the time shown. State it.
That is 1:56
